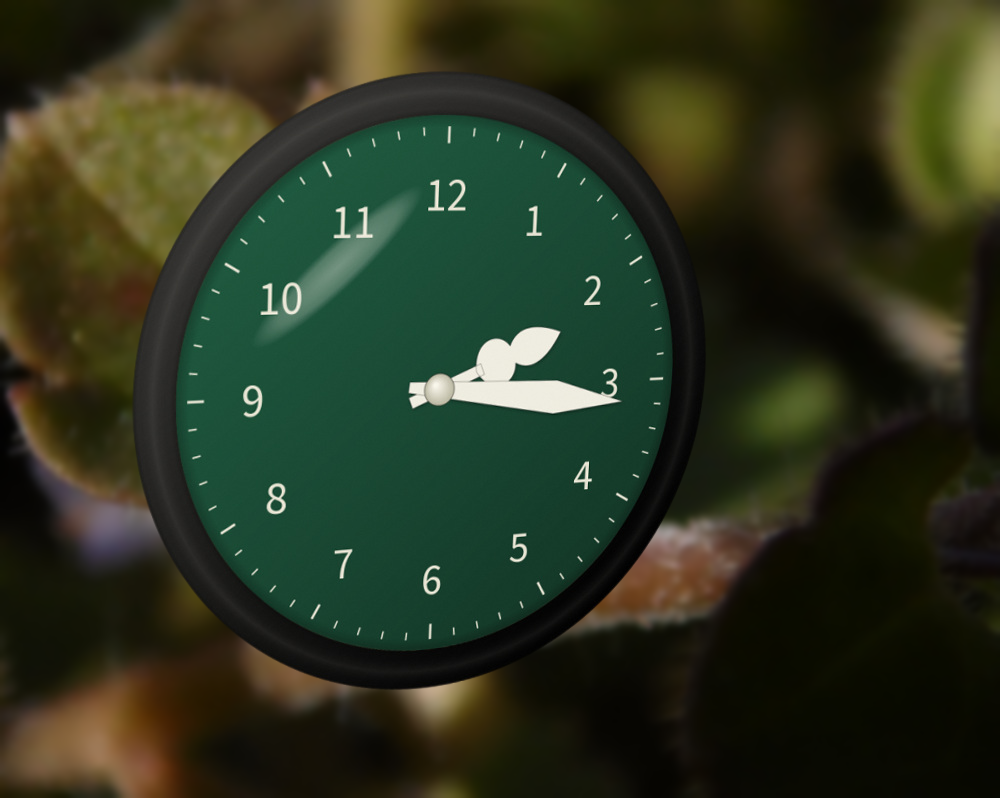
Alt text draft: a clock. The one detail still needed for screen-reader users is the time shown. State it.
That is 2:16
